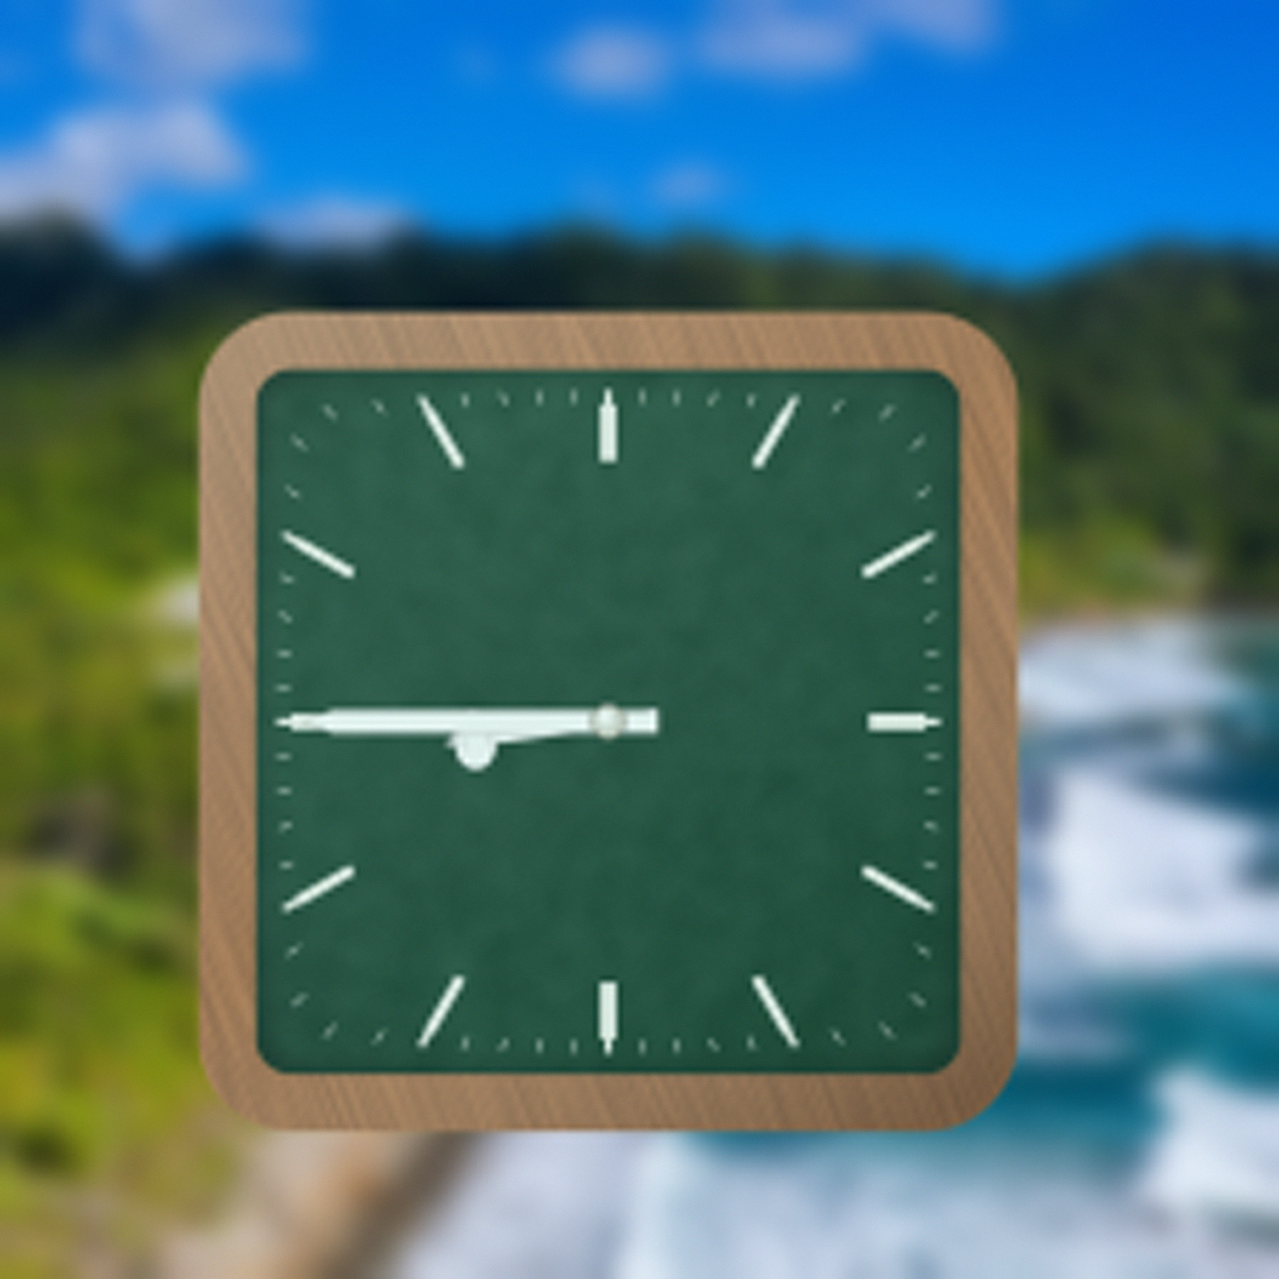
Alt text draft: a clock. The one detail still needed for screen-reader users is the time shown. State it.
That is 8:45
